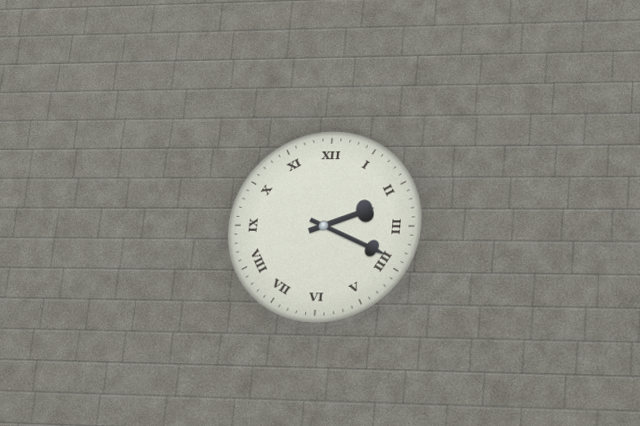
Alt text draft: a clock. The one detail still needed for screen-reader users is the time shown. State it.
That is 2:19
